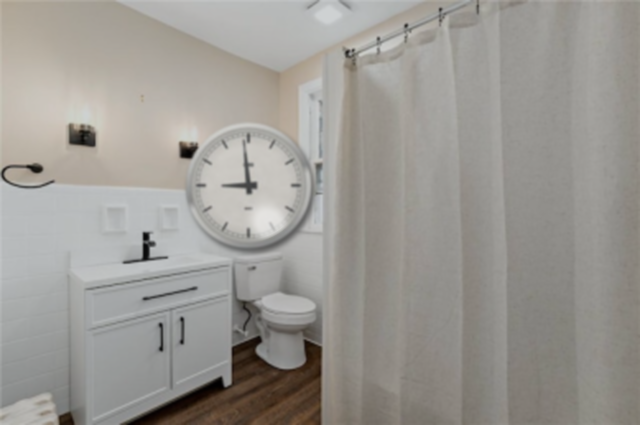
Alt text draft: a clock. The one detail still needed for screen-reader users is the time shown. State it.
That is 8:59
